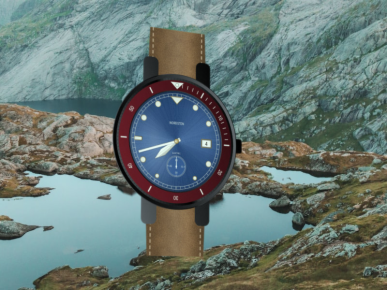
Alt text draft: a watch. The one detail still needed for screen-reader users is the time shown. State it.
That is 7:42
